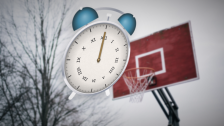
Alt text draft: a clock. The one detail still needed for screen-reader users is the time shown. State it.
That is 12:00
